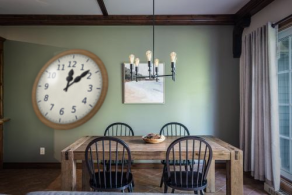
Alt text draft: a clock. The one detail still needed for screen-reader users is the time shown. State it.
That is 12:08
